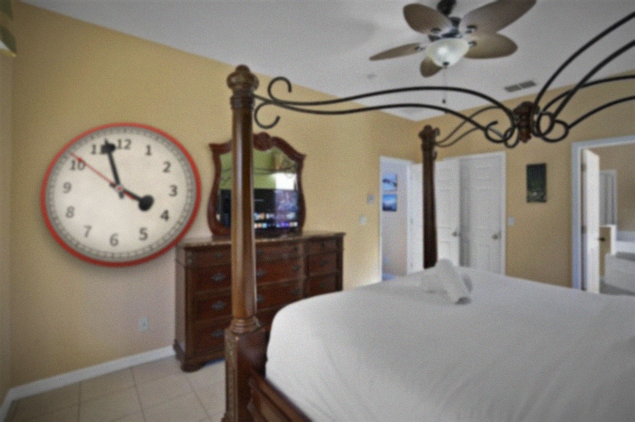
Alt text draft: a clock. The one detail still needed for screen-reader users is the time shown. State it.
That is 3:56:51
